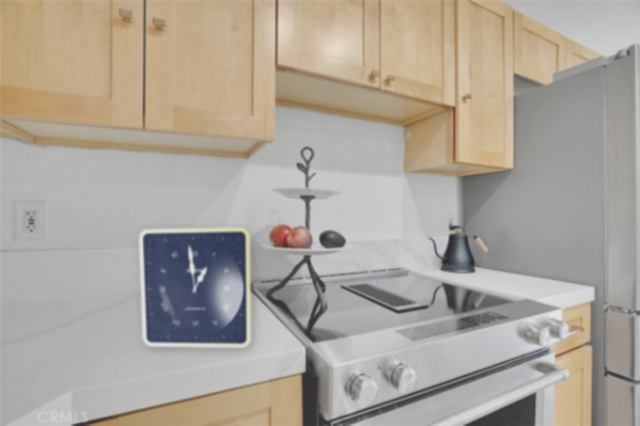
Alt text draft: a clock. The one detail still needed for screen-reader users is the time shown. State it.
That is 12:59
